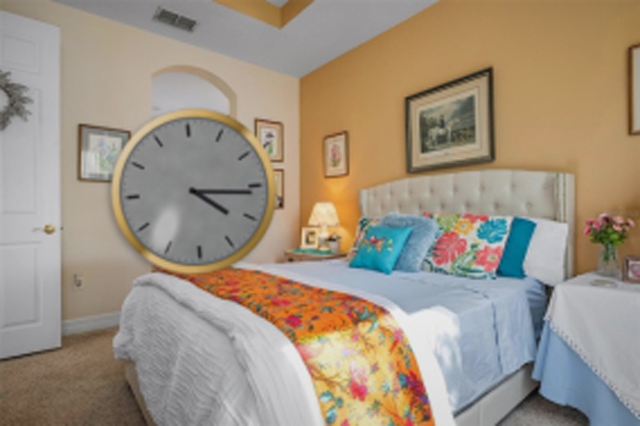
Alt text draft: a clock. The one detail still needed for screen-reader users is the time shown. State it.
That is 4:16
